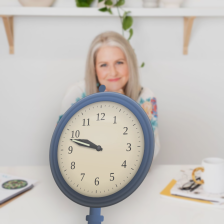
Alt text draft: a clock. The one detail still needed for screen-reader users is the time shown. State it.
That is 9:48
